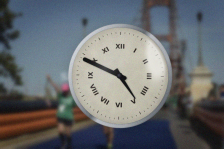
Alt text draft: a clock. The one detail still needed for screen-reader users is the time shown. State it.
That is 4:49
